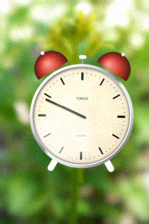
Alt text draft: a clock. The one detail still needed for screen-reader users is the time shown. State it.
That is 9:49
